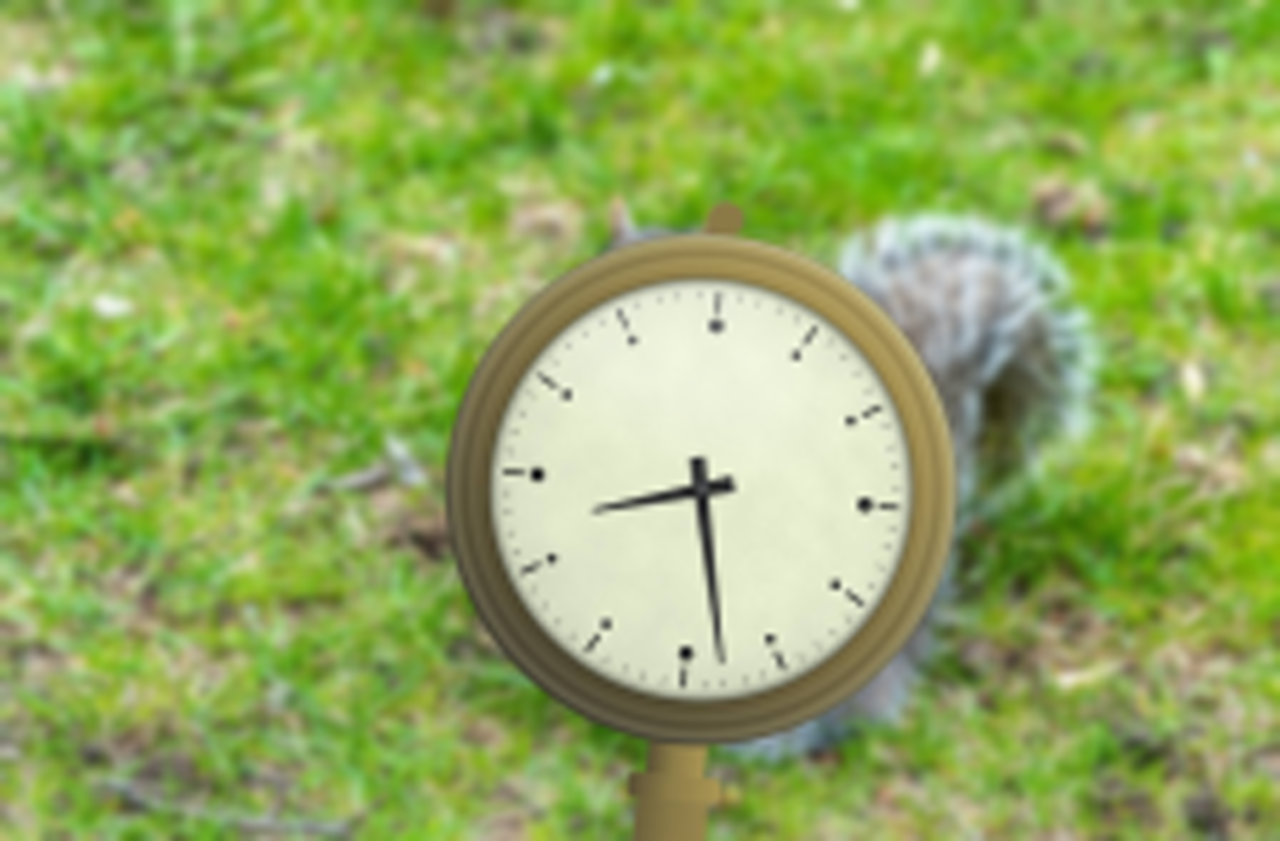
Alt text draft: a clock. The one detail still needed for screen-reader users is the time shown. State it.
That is 8:28
